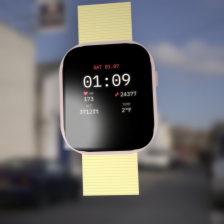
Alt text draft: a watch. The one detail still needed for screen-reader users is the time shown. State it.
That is 1:09
